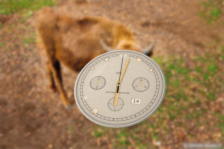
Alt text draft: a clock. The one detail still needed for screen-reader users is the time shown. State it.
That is 6:02
